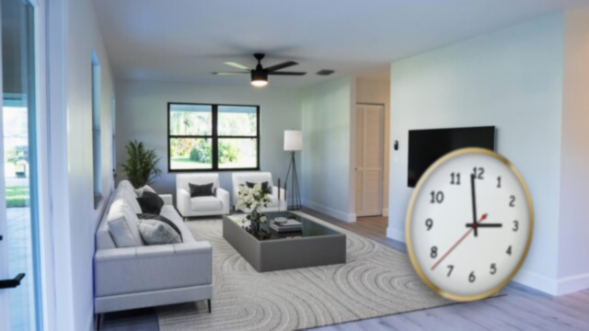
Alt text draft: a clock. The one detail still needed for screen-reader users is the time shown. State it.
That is 2:58:38
